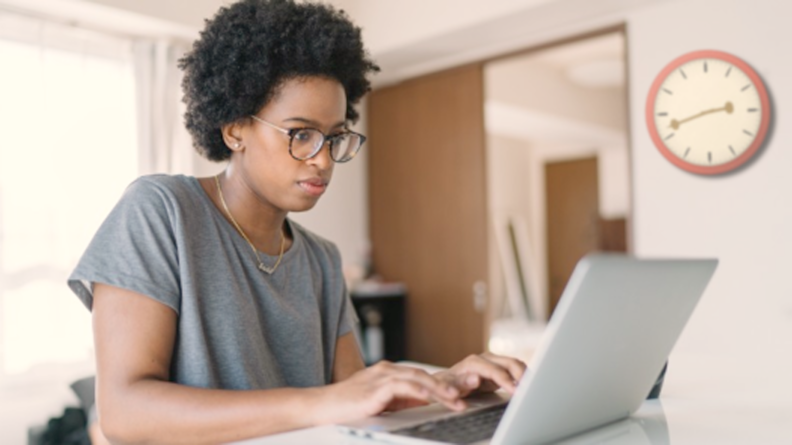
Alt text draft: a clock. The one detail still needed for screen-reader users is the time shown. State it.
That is 2:42
